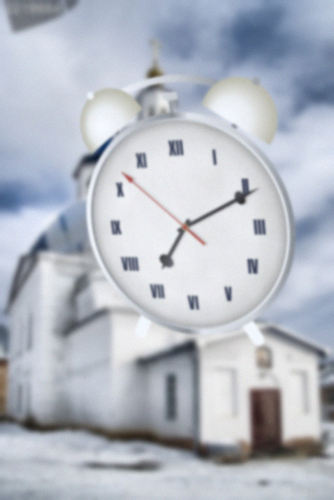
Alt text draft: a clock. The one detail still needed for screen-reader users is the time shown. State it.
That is 7:10:52
